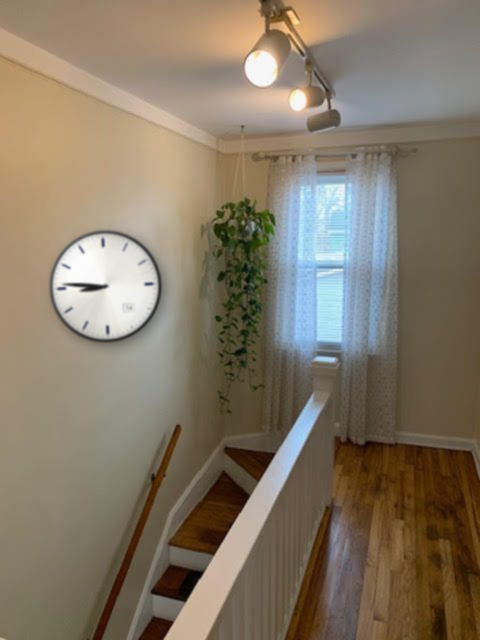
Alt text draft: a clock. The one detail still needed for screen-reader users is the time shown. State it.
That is 8:46
